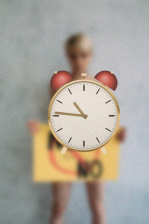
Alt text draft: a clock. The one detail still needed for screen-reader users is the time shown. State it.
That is 10:46
